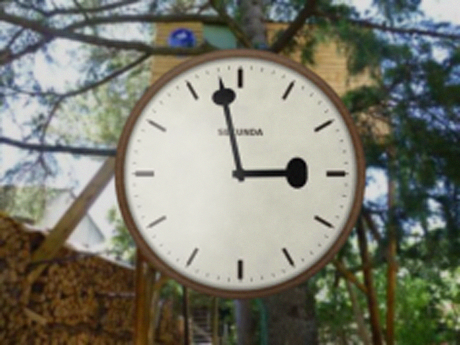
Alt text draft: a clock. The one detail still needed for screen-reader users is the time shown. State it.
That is 2:58
